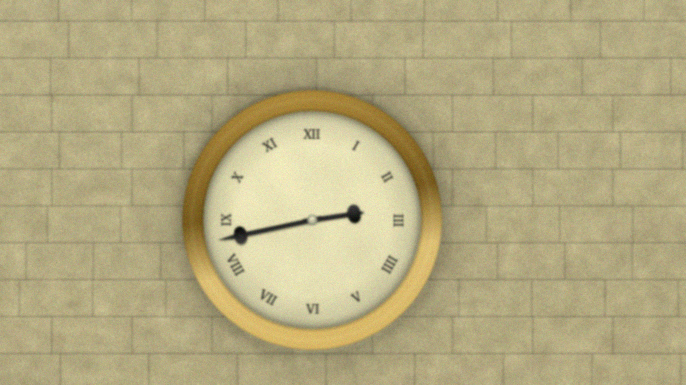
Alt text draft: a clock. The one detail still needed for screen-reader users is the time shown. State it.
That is 2:43
